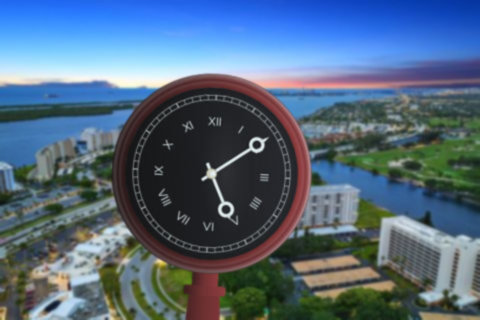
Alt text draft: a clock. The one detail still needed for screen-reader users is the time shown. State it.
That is 5:09
